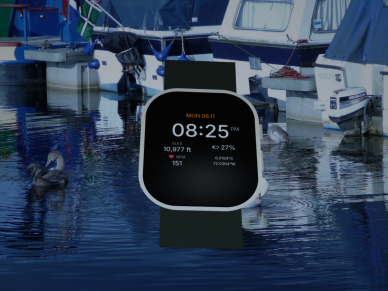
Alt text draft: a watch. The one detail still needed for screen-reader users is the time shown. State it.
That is 8:25
